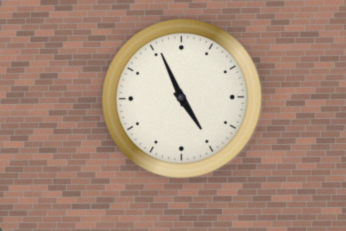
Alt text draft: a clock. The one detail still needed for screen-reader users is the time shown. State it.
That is 4:56
